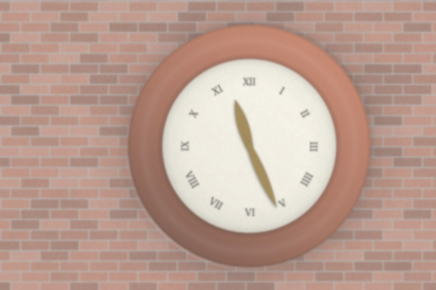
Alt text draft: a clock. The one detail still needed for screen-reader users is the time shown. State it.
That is 11:26
